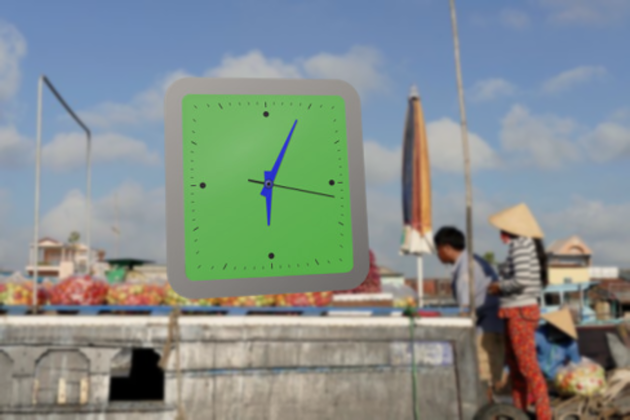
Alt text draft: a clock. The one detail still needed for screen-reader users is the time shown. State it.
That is 6:04:17
